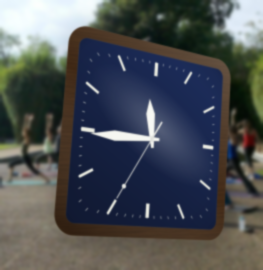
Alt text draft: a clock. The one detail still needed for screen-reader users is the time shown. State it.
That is 11:44:35
